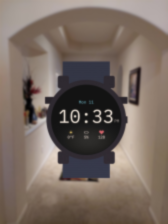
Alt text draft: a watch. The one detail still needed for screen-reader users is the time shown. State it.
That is 10:33
